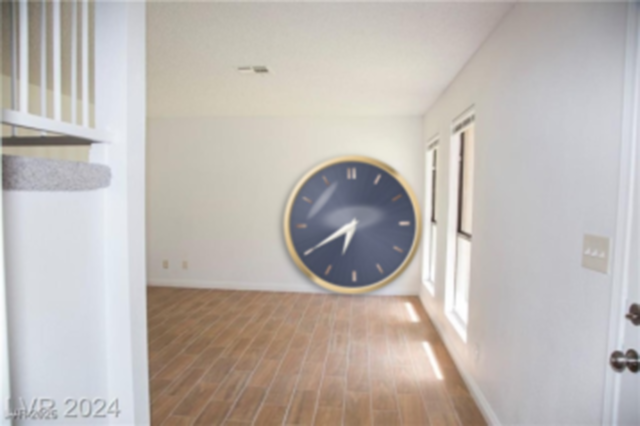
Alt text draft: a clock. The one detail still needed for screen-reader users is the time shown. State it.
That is 6:40
